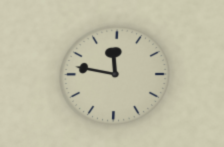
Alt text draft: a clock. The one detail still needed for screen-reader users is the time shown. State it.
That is 11:47
